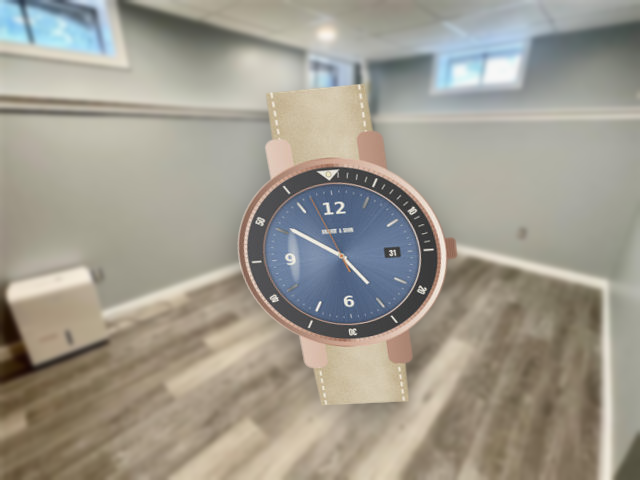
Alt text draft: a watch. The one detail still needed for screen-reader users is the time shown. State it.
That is 4:50:57
